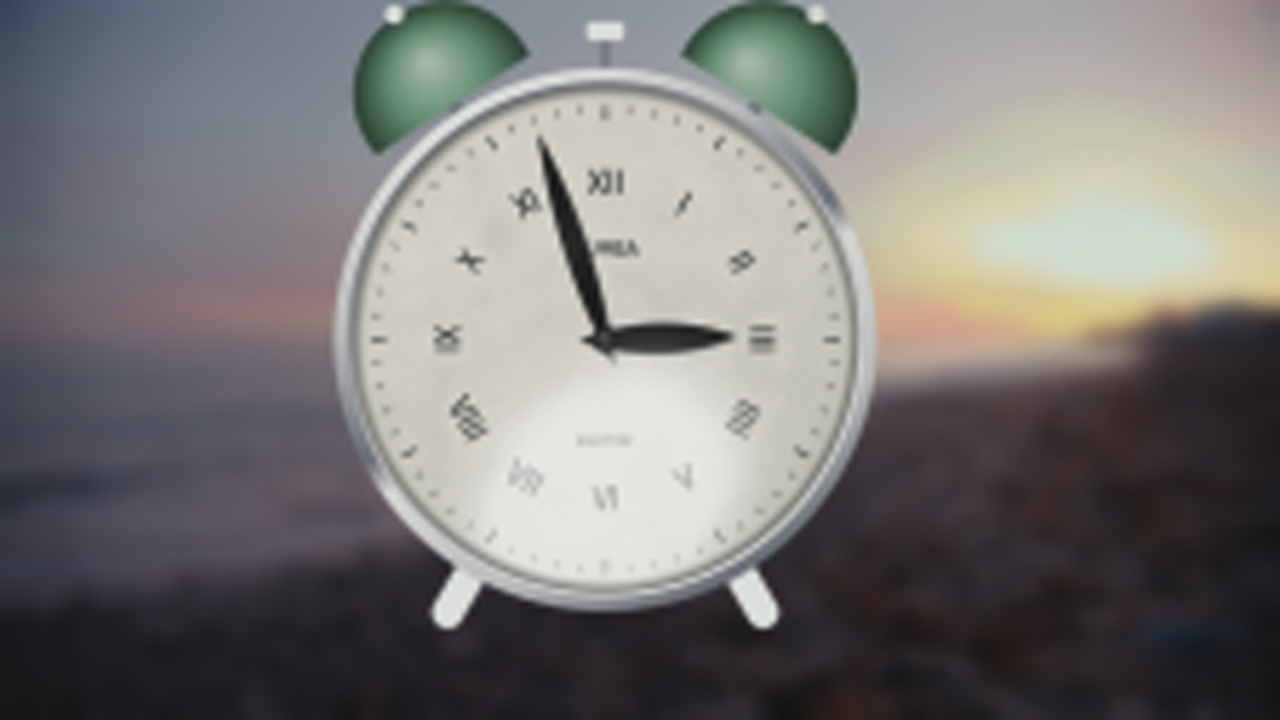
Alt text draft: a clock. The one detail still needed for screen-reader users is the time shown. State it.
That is 2:57
